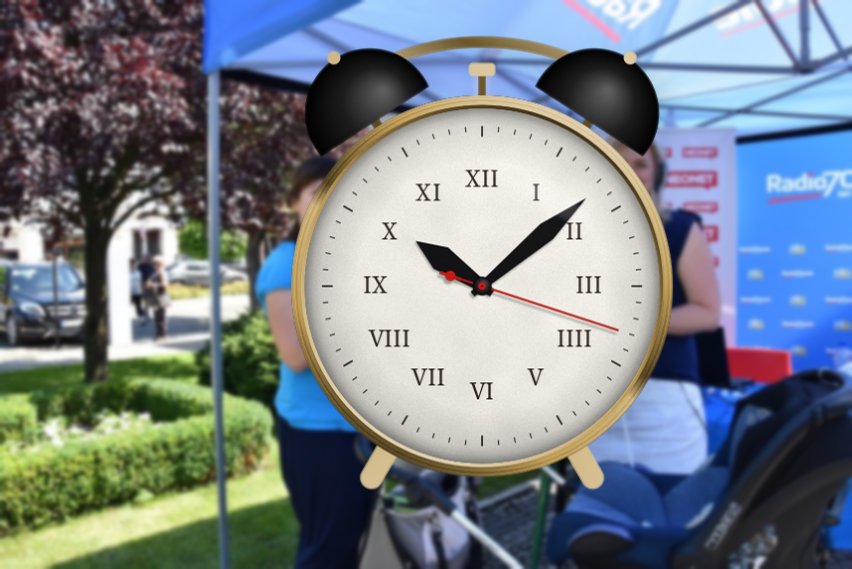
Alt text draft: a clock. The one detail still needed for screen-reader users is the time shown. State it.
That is 10:08:18
